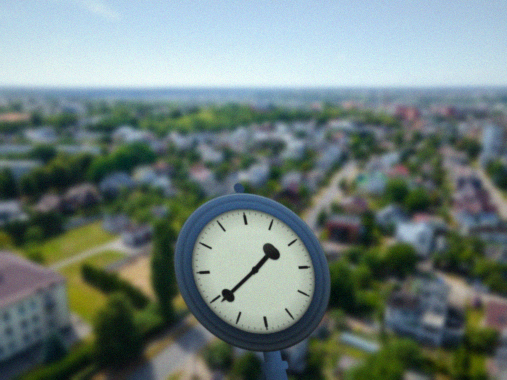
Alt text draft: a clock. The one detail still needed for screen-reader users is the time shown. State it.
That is 1:39
